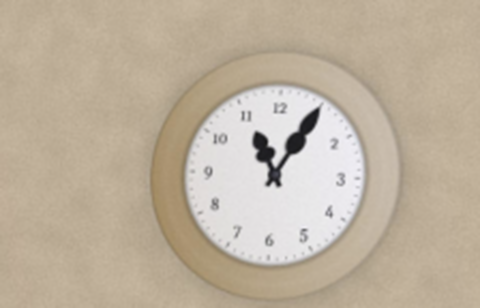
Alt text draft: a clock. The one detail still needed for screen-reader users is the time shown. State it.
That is 11:05
